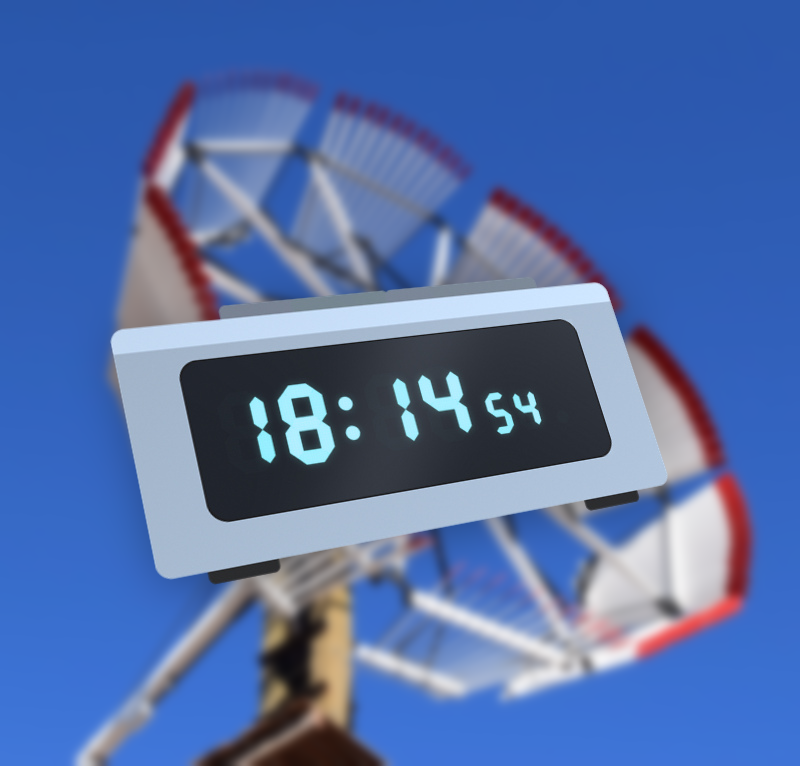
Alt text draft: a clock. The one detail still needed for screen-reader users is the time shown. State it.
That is 18:14:54
